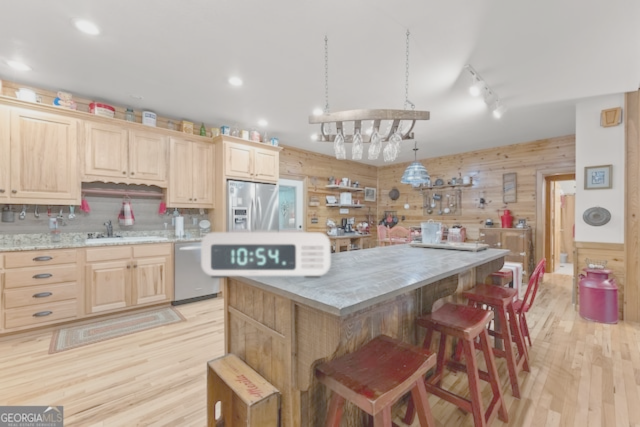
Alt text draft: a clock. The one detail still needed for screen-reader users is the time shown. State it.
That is 10:54
